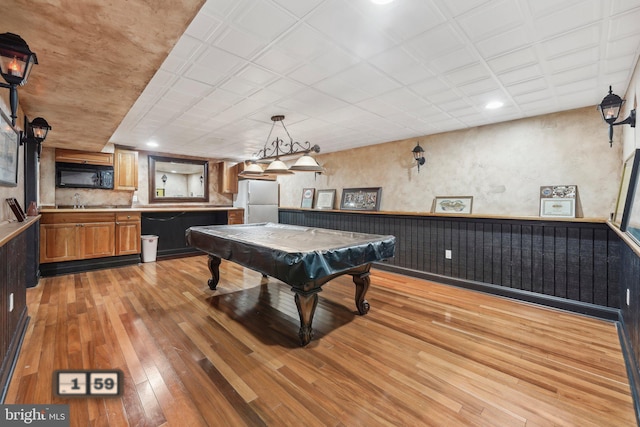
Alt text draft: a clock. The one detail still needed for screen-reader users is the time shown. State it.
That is 1:59
